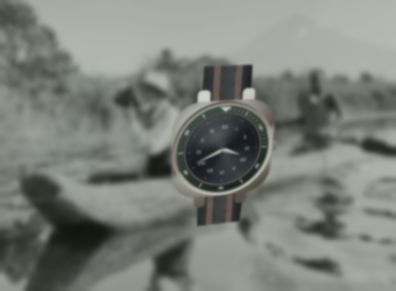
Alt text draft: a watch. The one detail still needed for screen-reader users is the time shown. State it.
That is 3:41
